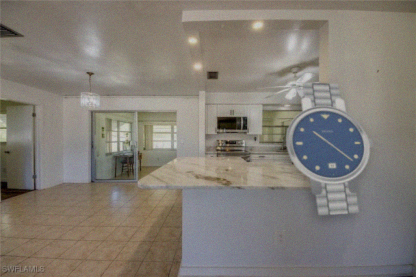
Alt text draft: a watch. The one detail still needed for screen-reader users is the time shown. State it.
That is 10:22
